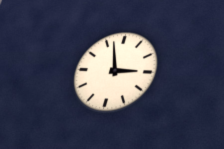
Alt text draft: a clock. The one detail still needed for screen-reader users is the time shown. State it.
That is 2:57
